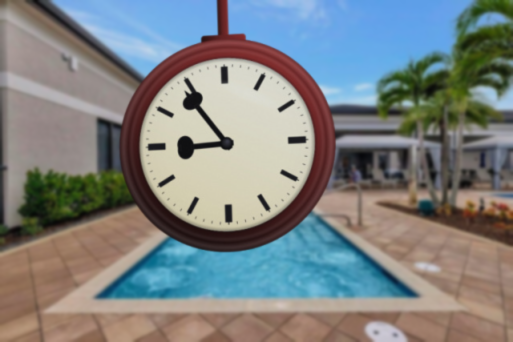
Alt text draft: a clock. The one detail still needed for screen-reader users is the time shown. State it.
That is 8:54
